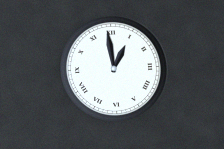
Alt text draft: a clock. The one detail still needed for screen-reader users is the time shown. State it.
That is 12:59
